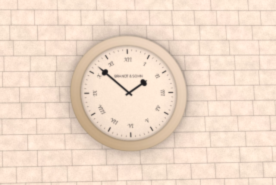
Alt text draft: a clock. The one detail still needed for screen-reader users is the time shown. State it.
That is 1:52
